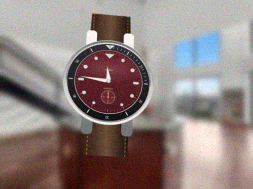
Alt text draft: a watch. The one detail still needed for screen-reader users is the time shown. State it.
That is 11:46
